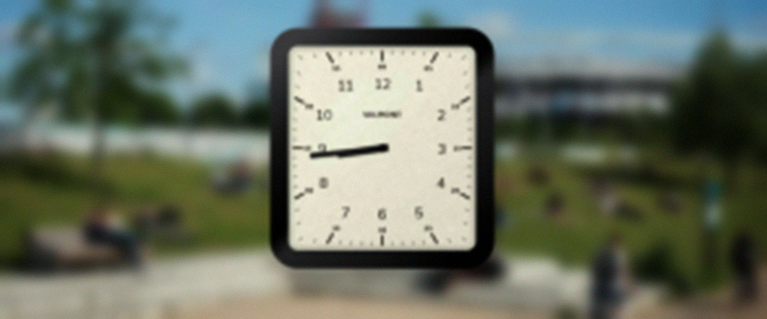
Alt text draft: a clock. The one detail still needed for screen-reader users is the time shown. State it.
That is 8:44
